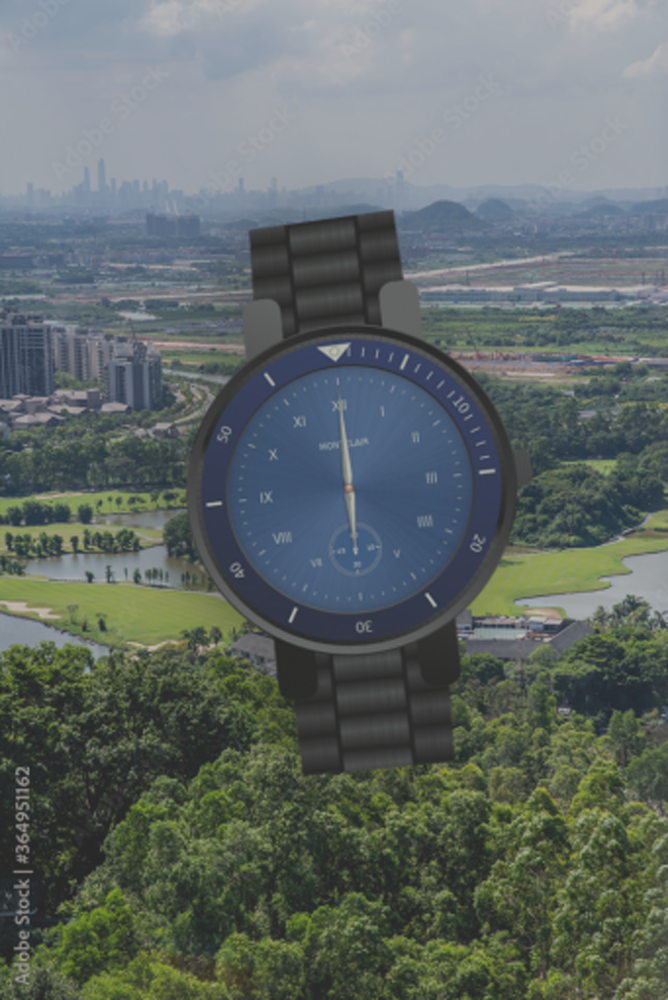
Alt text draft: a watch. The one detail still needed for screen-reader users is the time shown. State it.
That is 6:00
